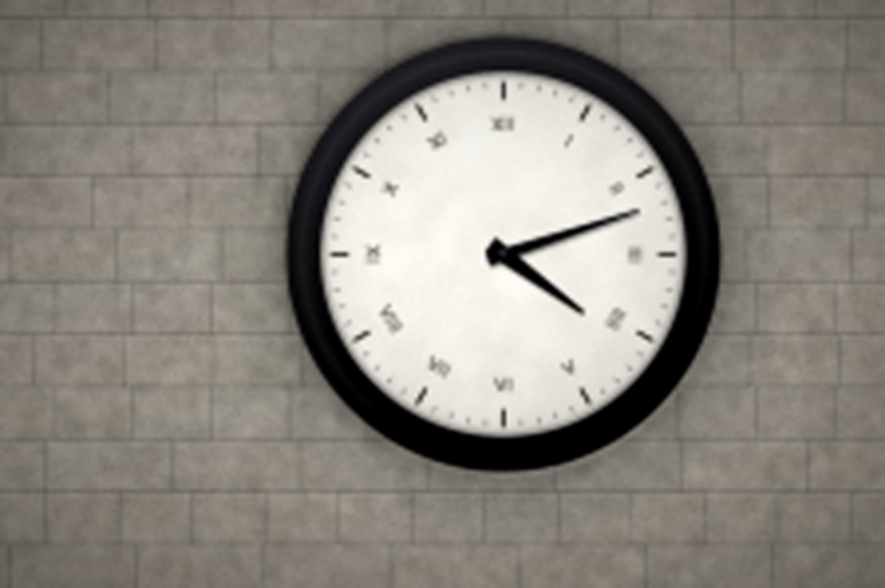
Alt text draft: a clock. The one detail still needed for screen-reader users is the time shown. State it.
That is 4:12
